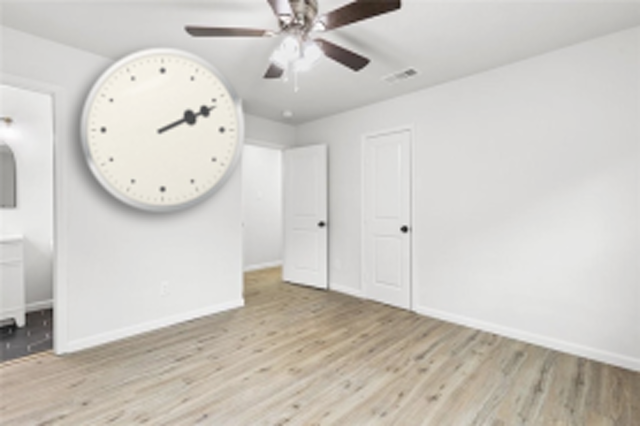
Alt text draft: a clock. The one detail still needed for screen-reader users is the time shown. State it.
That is 2:11
